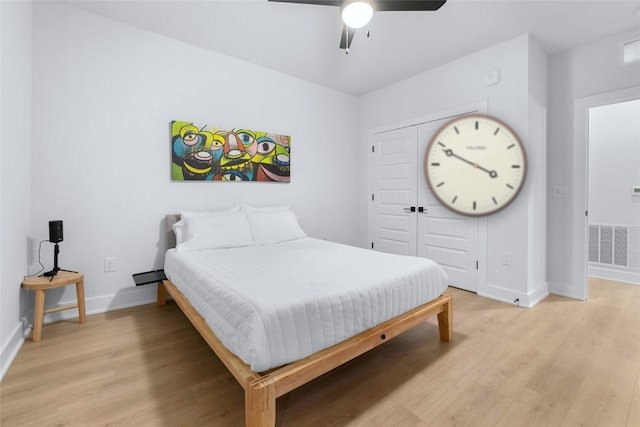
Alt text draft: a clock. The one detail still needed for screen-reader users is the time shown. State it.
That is 3:49
